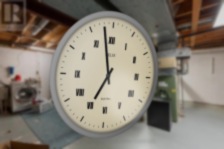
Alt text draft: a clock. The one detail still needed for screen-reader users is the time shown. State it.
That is 6:58
